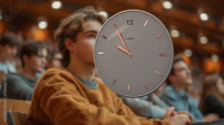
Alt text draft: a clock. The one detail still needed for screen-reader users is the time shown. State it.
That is 9:55
